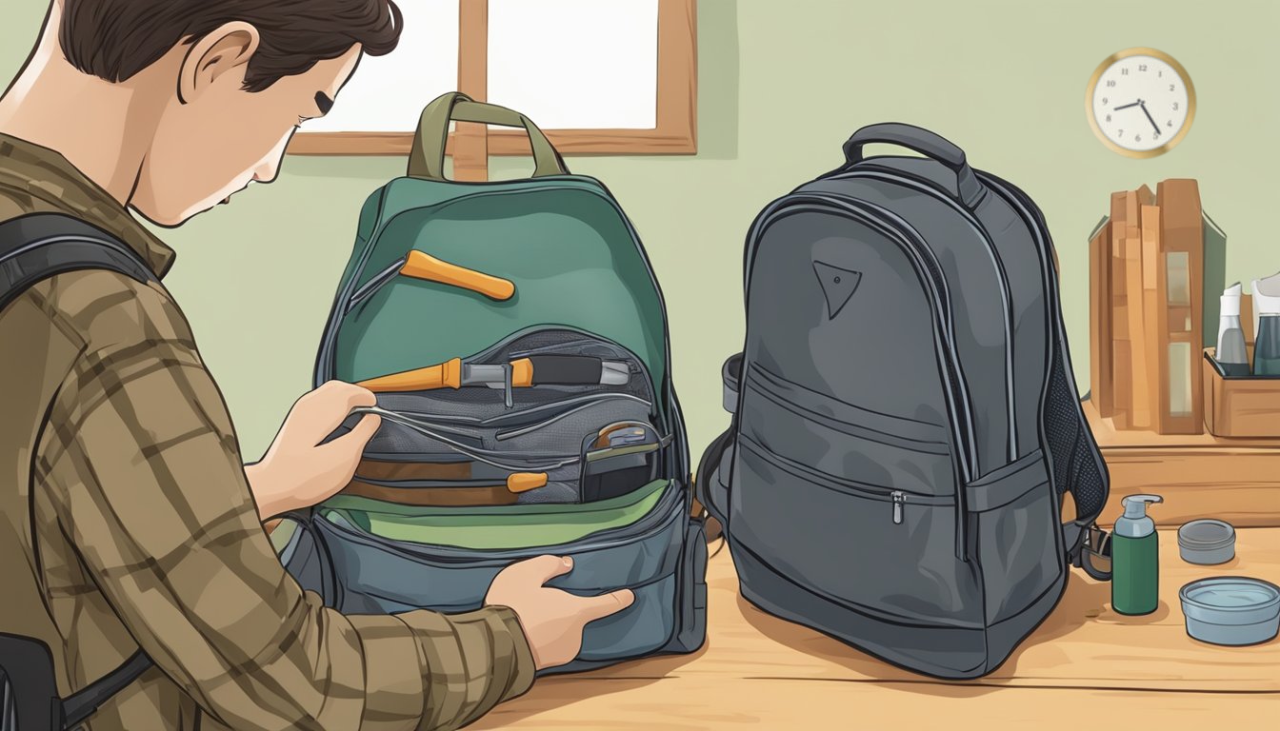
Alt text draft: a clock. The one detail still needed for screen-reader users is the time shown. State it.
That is 8:24
